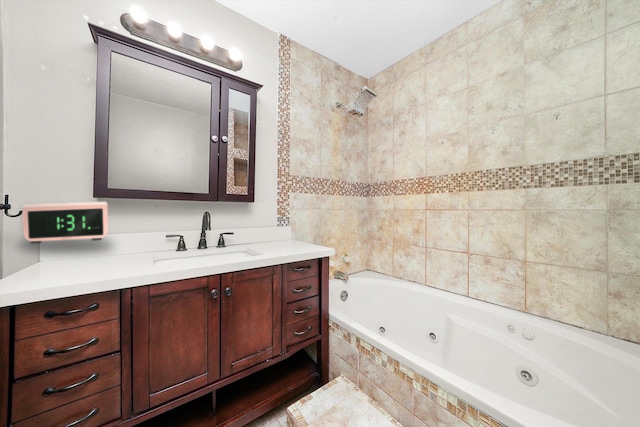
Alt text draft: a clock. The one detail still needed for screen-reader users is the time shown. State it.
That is 1:31
